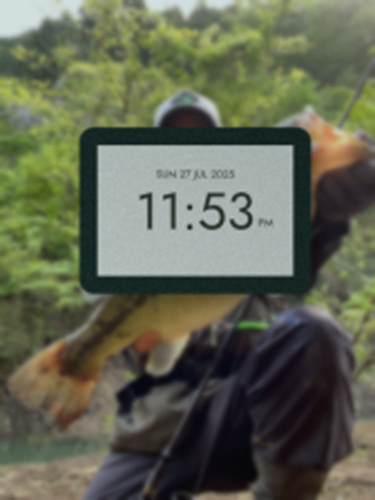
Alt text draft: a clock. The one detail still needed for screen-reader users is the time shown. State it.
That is 11:53
